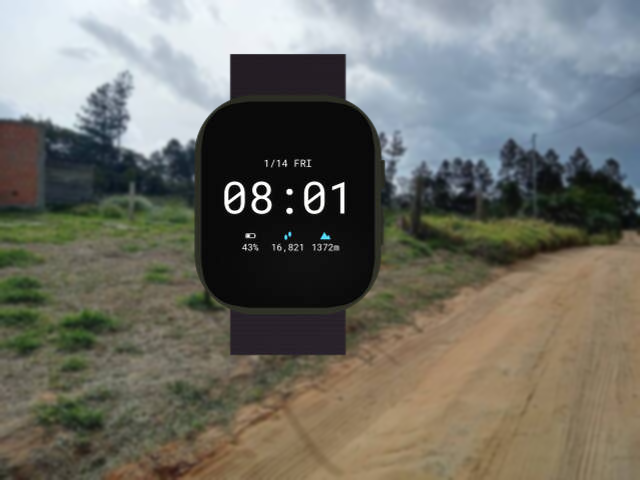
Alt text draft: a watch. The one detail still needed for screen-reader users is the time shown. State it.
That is 8:01
